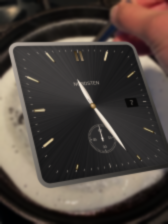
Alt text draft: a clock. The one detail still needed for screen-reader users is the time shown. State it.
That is 11:26
